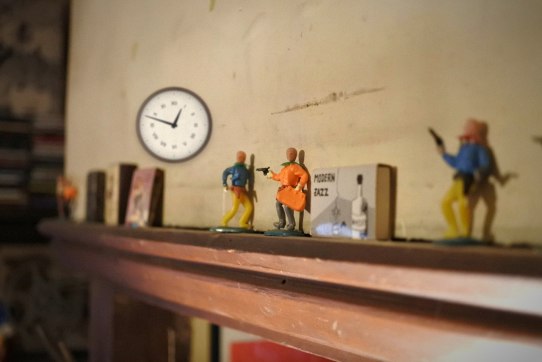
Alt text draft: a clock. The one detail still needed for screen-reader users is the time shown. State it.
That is 12:48
